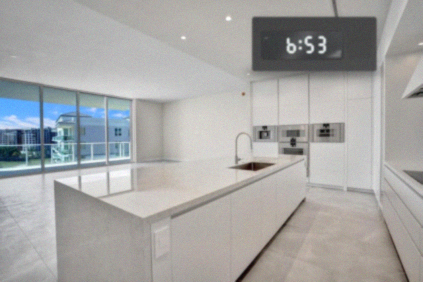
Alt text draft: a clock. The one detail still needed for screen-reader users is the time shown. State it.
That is 6:53
